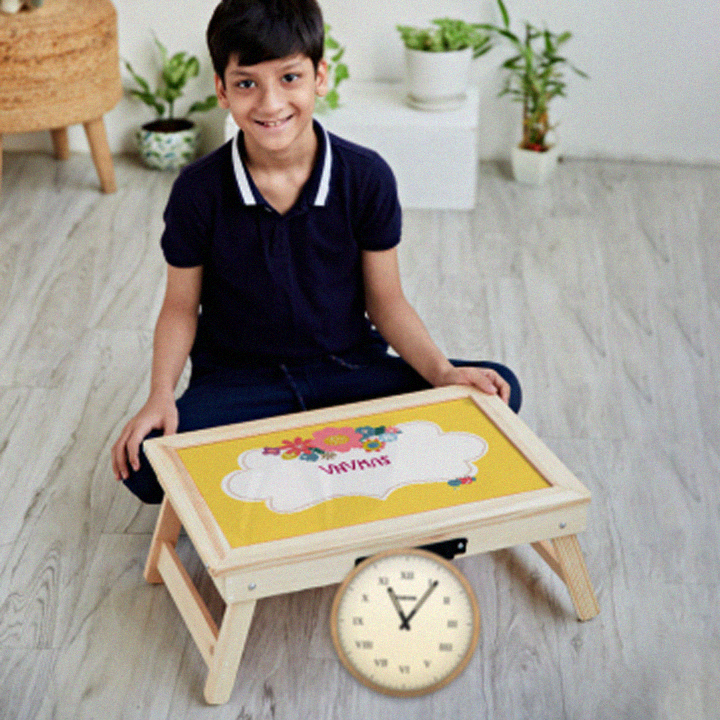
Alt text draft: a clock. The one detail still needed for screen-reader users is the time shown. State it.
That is 11:06
